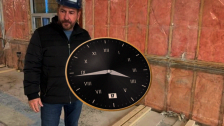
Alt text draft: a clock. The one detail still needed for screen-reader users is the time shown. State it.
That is 3:44
